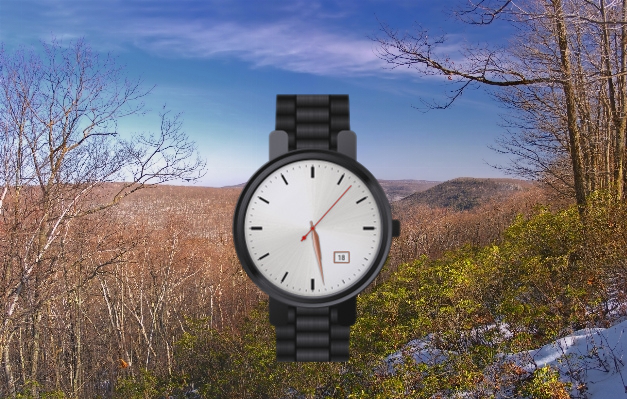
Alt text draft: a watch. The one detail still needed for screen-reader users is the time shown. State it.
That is 5:28:07
